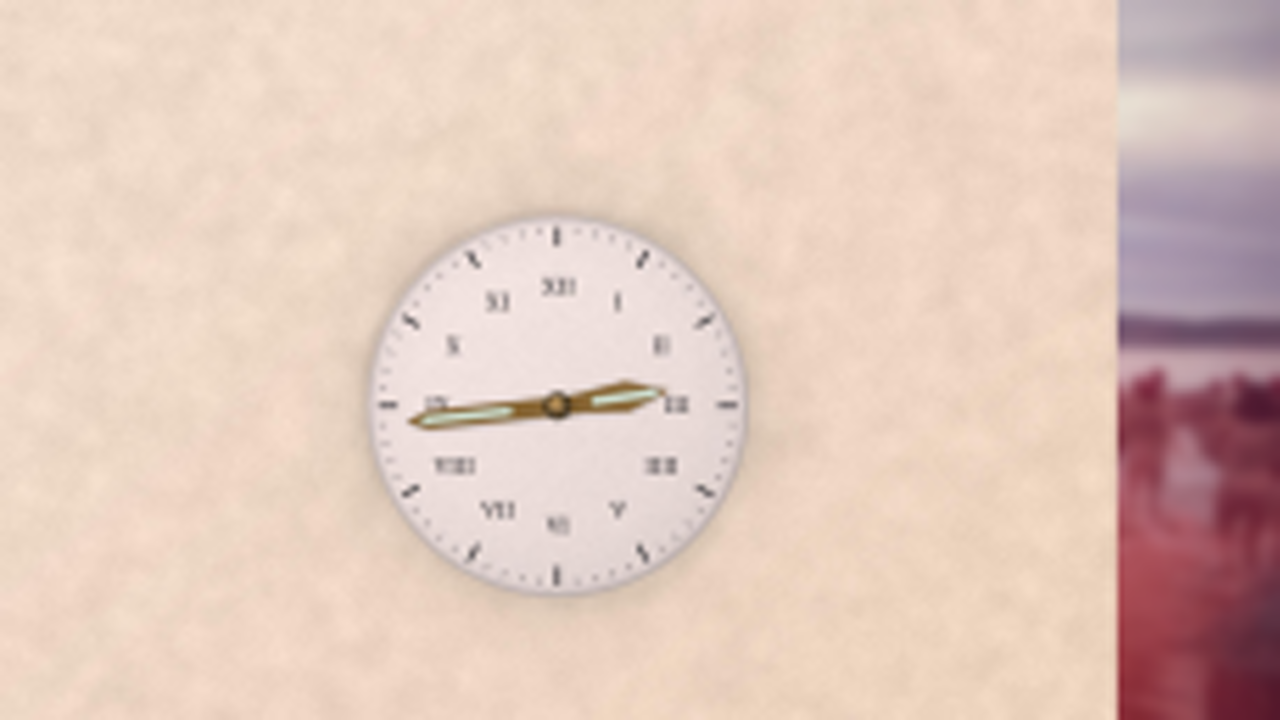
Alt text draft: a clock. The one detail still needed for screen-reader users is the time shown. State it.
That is 2:44
